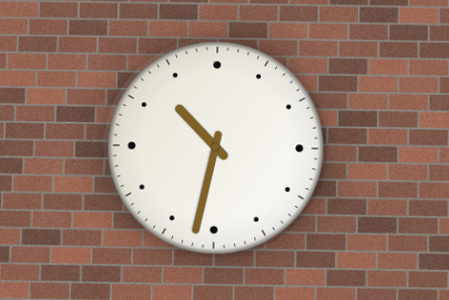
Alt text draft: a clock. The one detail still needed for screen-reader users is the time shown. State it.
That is 10:32
